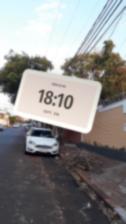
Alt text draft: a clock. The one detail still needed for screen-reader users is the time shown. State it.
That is 18:10
